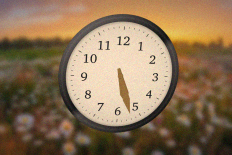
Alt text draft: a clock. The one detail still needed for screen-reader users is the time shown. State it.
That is 5:27
